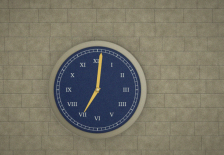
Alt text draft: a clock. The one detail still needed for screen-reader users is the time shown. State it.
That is 7:01
